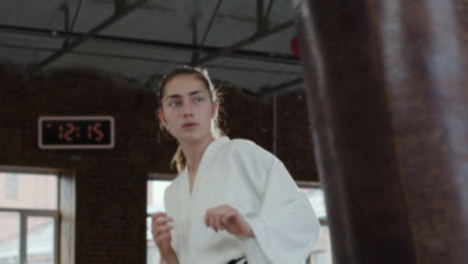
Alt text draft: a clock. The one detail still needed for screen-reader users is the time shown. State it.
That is 12:15
